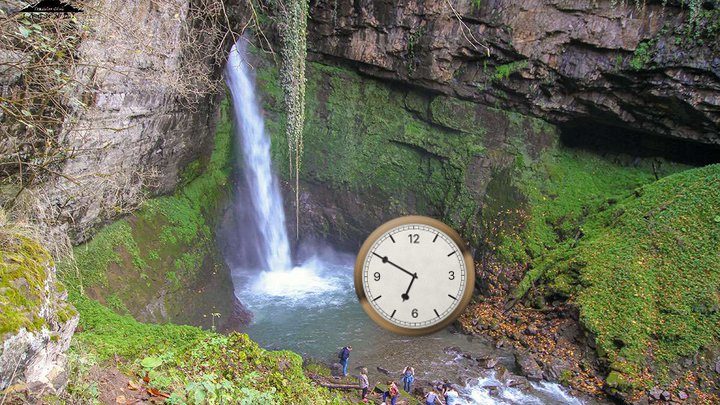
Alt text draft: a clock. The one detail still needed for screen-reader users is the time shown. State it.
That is 6:50
